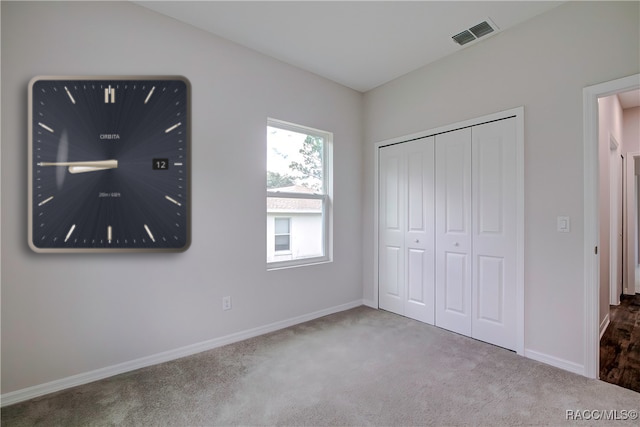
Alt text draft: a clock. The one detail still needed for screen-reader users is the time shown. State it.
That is 8:45
